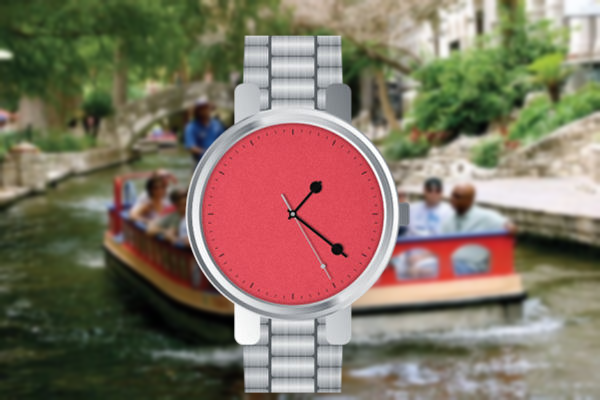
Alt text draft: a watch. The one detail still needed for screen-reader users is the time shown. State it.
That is 1:21:25
